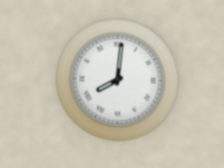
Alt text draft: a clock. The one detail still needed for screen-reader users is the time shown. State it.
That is 8:01
